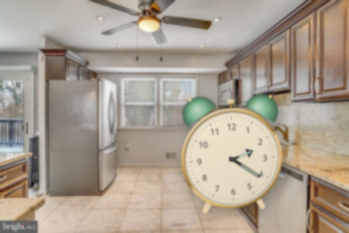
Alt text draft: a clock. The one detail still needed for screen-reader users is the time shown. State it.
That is 2:21
